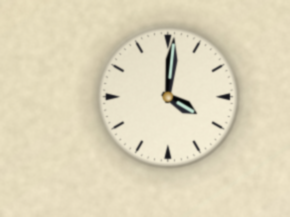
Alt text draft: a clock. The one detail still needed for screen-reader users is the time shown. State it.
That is 4:01
